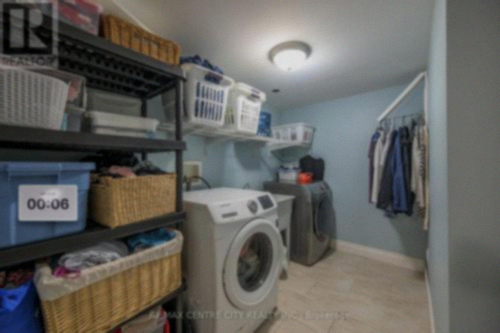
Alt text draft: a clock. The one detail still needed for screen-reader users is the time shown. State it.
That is 0:06
